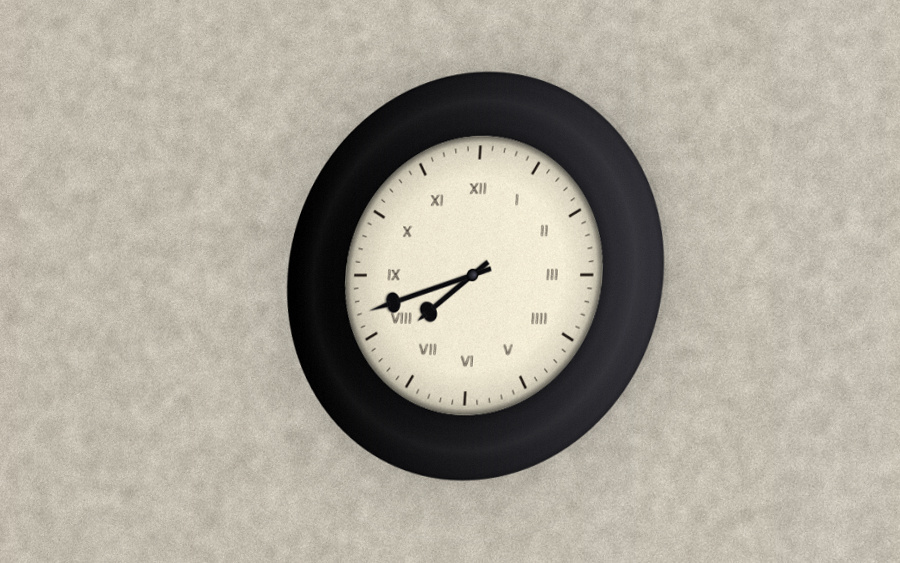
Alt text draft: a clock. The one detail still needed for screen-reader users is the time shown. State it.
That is 7:42
